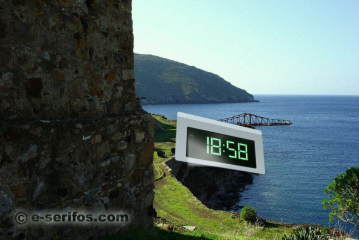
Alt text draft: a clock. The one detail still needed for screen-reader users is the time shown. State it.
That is 18:58
